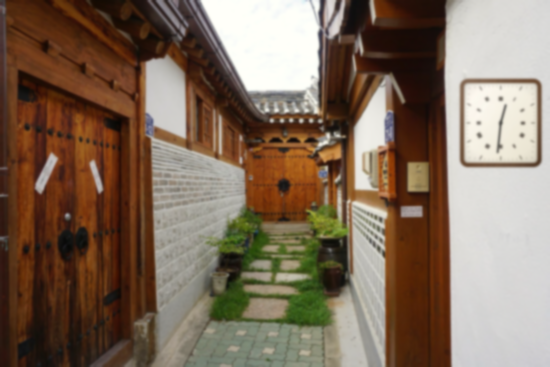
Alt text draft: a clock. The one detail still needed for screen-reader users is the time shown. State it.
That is 12:31
